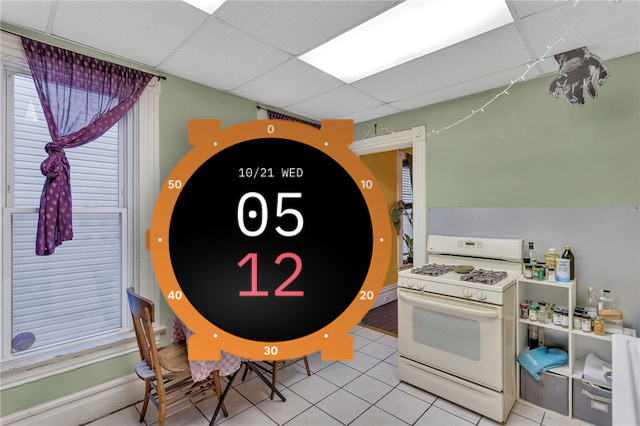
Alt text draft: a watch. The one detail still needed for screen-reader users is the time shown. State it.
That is 5:12
